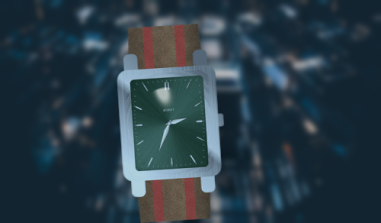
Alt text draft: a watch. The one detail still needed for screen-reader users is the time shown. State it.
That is 2:34
